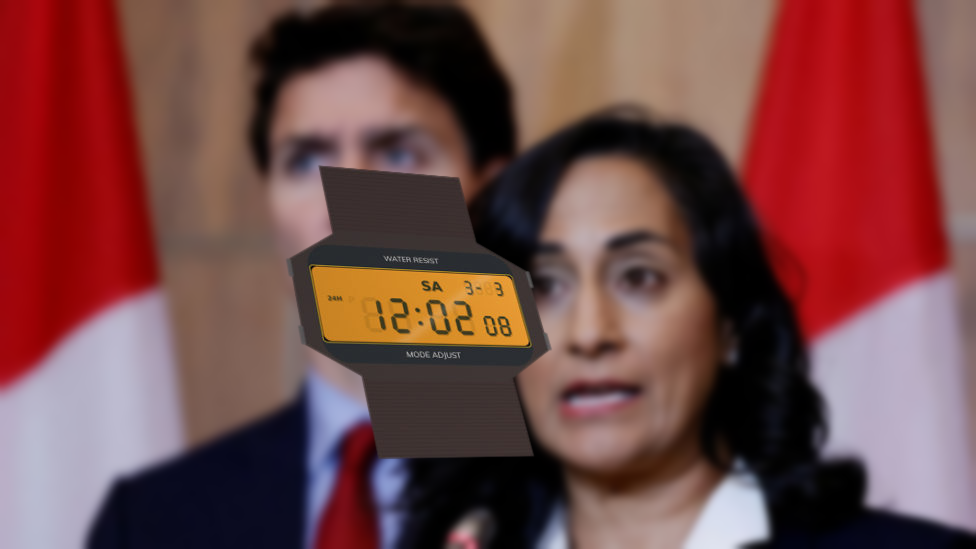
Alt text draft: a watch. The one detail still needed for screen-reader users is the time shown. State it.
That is 12:02:08
